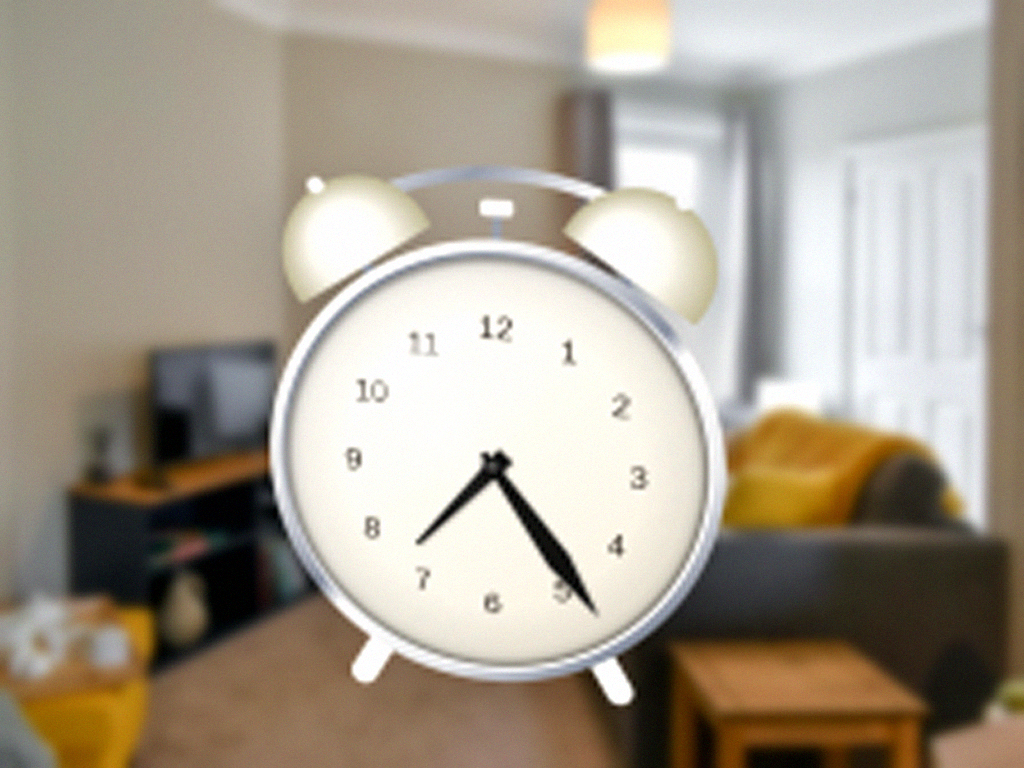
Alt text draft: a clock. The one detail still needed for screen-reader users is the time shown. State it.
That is 7:24
